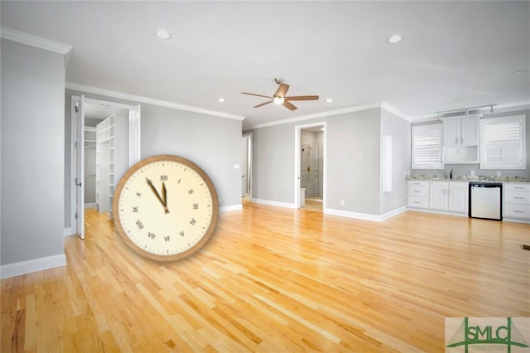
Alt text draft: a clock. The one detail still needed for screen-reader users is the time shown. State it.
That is 11:55
